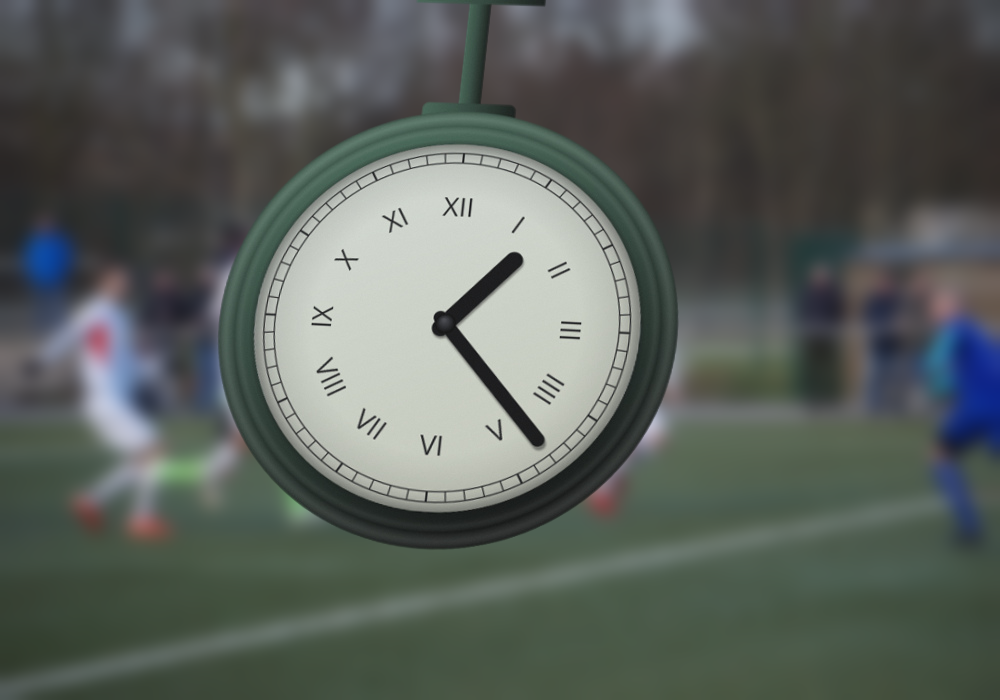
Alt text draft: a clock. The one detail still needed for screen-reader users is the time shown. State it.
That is 1:23
